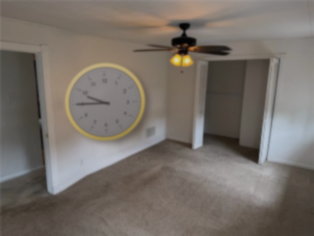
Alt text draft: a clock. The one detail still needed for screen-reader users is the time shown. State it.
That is 9:45
